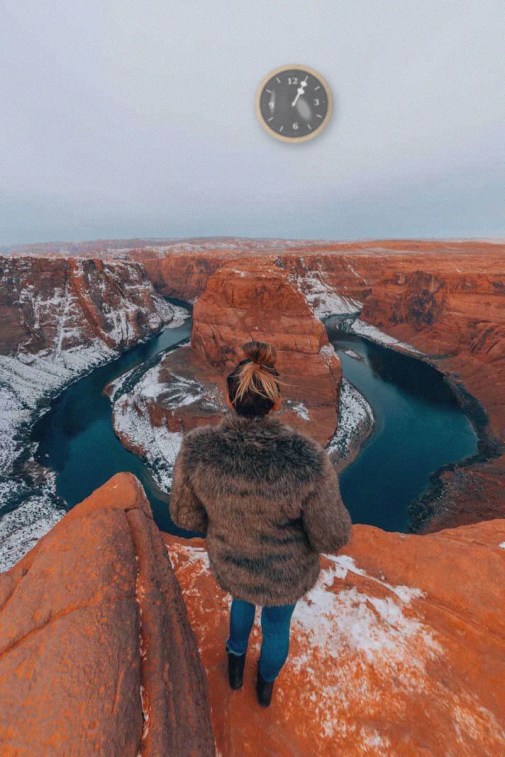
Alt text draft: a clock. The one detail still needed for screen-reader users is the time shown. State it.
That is 1:05
